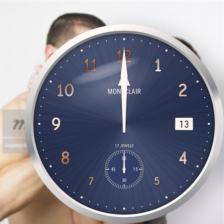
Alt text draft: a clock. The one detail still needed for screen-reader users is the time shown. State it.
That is 12:00
